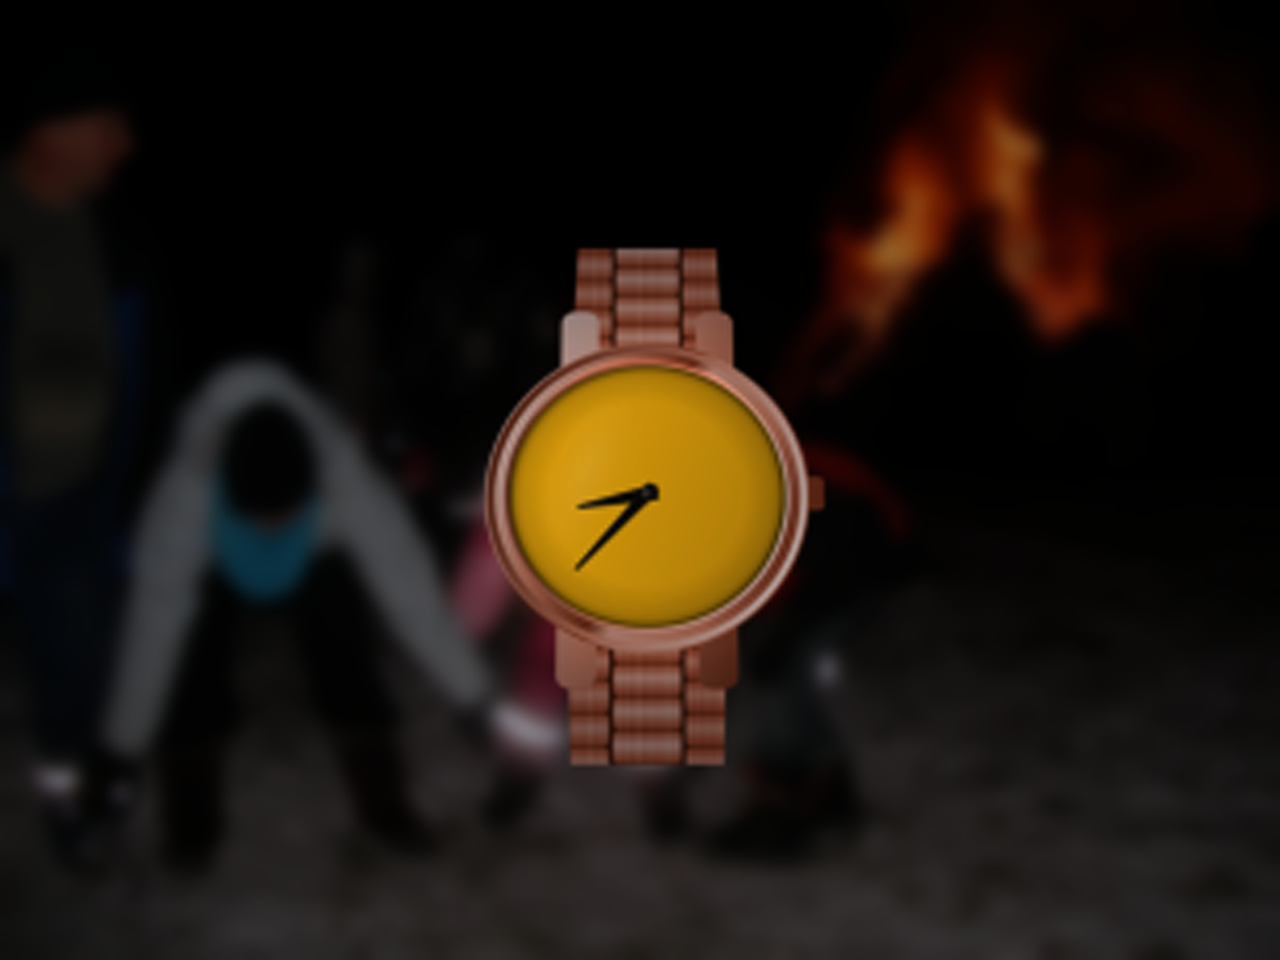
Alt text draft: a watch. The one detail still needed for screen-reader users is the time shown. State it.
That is 8:37
